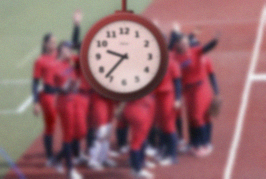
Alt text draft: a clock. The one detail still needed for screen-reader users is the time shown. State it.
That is 9:37
